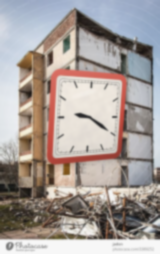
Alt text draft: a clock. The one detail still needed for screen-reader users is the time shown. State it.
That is 9:20
